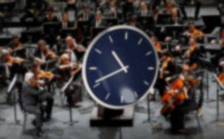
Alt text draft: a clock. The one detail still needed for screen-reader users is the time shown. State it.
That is 10:41
